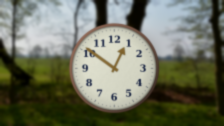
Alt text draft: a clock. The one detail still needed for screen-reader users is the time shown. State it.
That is 12:51
